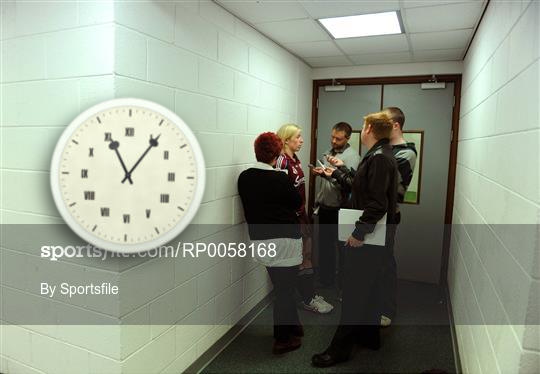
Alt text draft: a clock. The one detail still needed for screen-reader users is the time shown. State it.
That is 11:06
